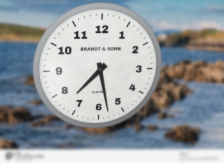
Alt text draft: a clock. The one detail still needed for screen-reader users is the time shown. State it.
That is 7:28
